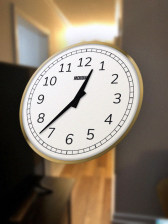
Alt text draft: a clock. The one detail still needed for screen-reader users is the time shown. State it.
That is 12:37
